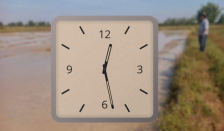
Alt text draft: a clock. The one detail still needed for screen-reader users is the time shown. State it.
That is 12:28
